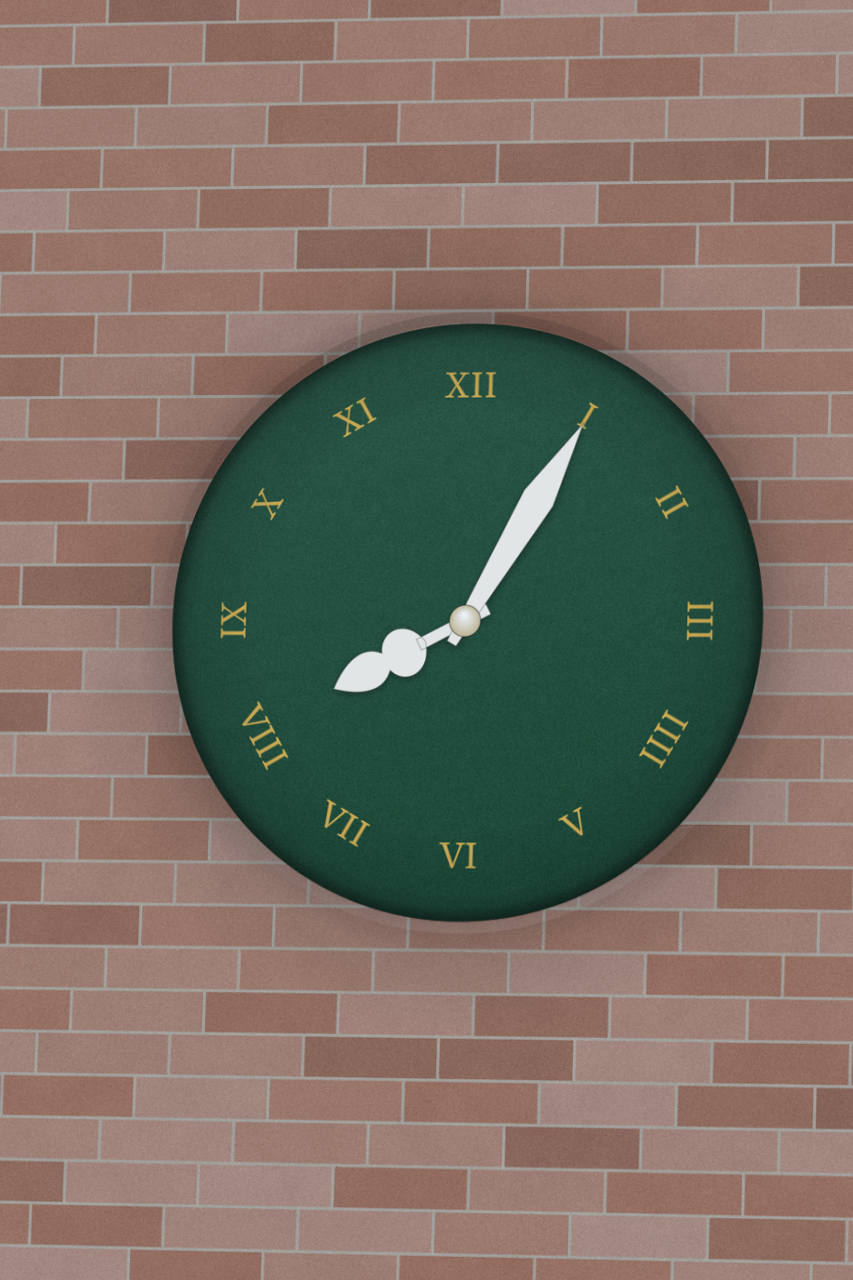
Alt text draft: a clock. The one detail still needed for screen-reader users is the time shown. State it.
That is 8:05
